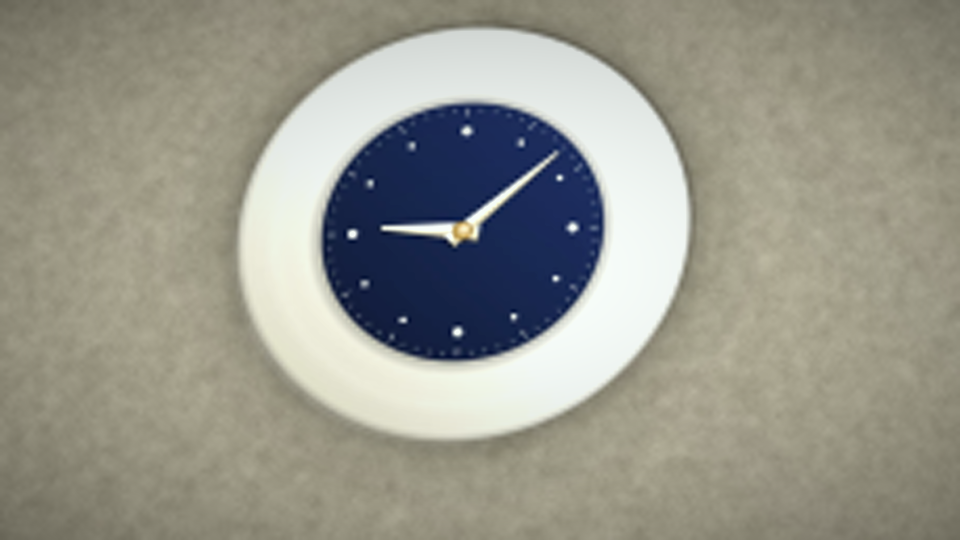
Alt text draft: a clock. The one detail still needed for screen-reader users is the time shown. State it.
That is 9:08
